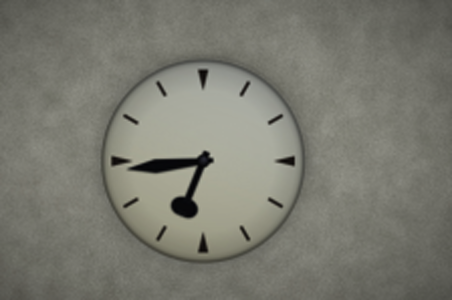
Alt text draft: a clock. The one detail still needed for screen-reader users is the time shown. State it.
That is 6:44
